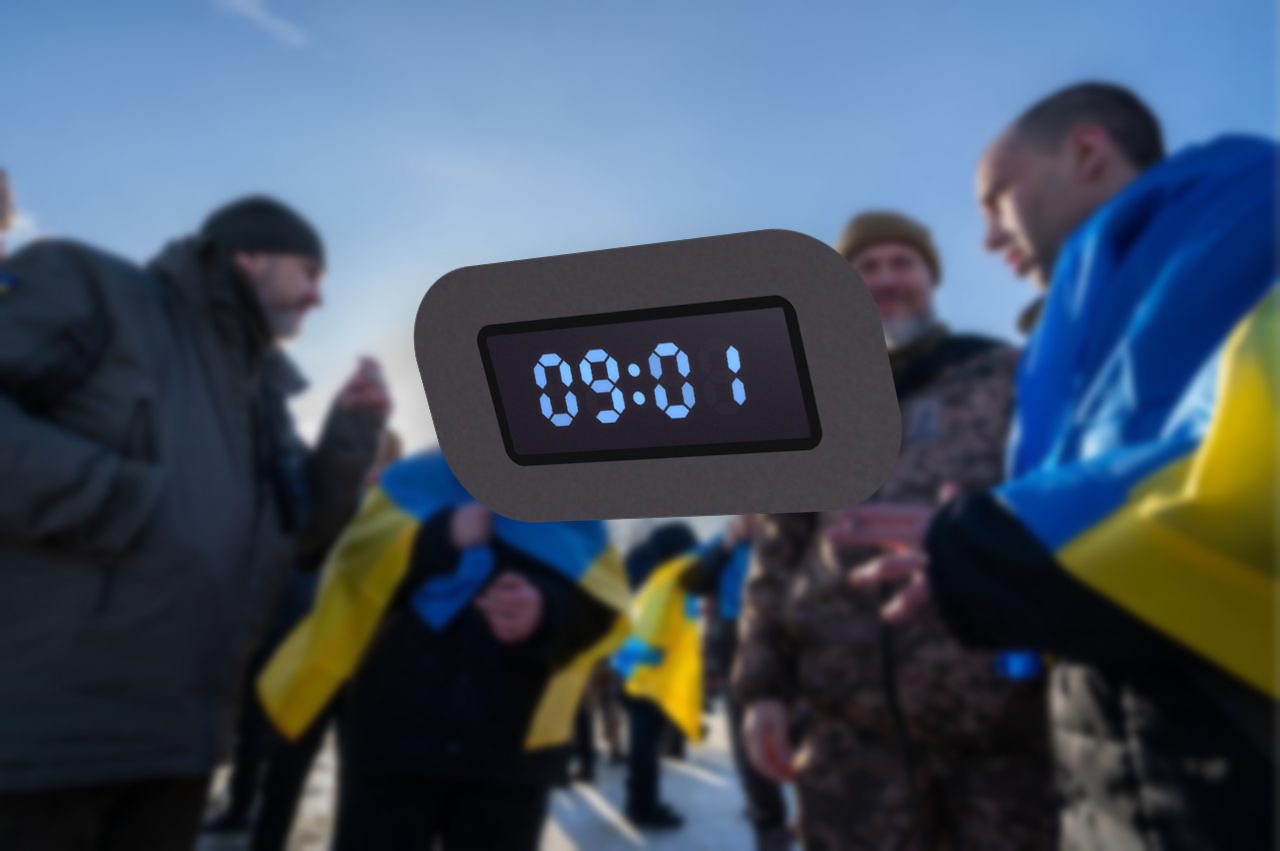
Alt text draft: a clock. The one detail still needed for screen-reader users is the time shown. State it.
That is 9:01
